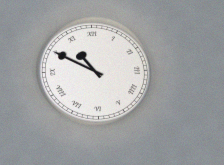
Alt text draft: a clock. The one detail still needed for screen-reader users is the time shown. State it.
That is 10:50
